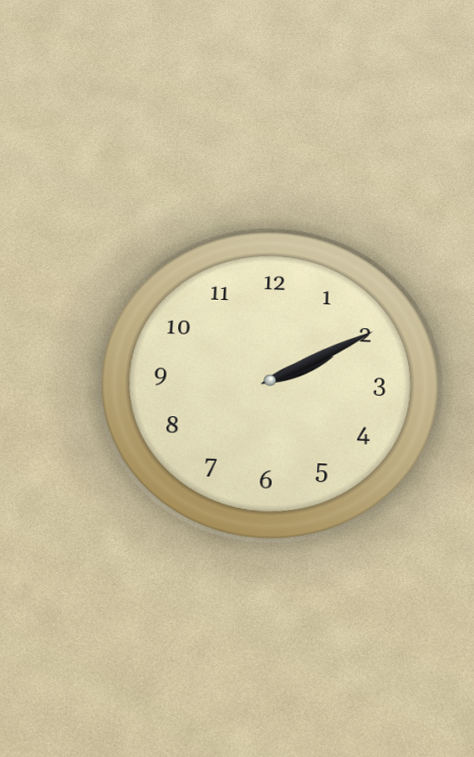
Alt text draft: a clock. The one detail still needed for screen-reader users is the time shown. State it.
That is 2:10
